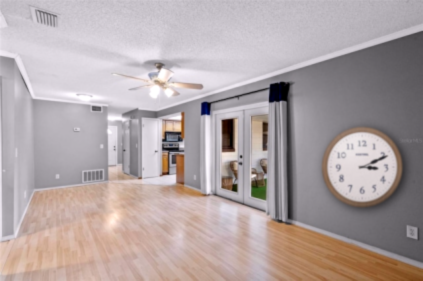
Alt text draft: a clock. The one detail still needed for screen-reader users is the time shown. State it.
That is 3:11
